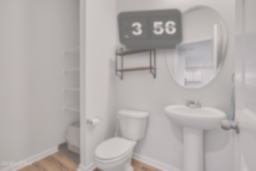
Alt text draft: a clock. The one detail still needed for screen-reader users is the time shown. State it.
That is 3:56
